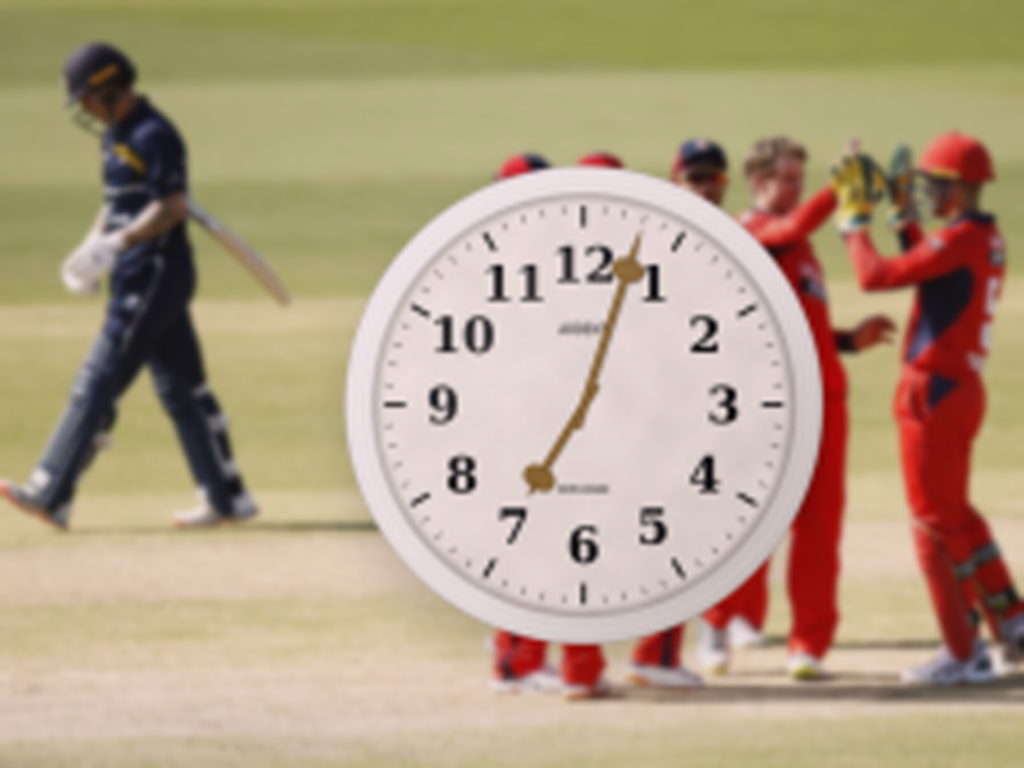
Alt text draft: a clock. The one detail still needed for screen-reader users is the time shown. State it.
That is 7:03
